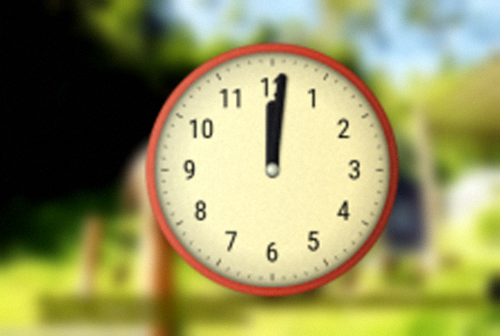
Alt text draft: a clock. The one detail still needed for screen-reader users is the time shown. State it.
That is 12:01
